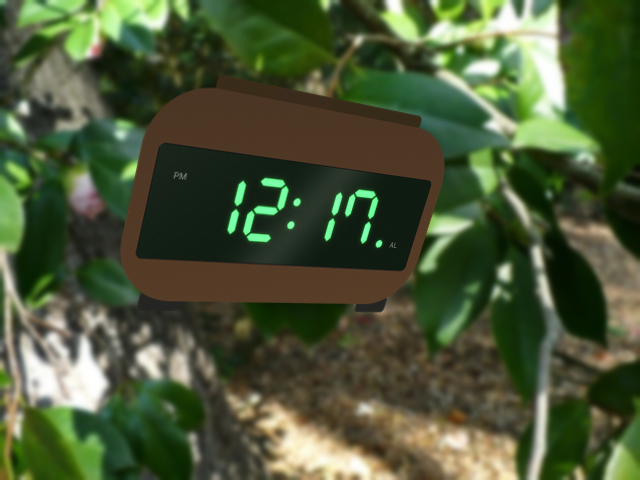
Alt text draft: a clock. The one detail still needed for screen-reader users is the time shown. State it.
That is 12:17
